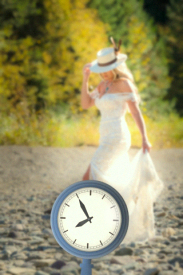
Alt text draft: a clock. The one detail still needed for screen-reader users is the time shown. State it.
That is 7:55
